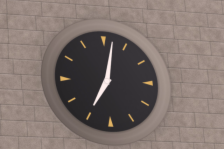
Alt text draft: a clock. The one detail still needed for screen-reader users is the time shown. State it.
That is 7:02
